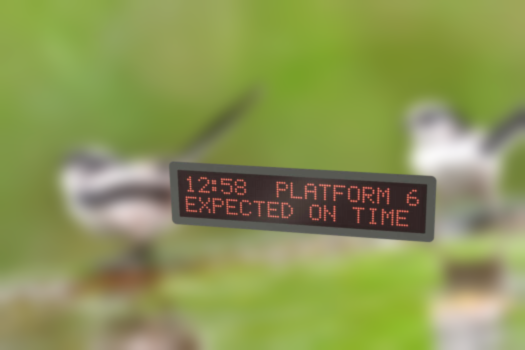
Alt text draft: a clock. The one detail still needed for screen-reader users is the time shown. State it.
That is 12:58
